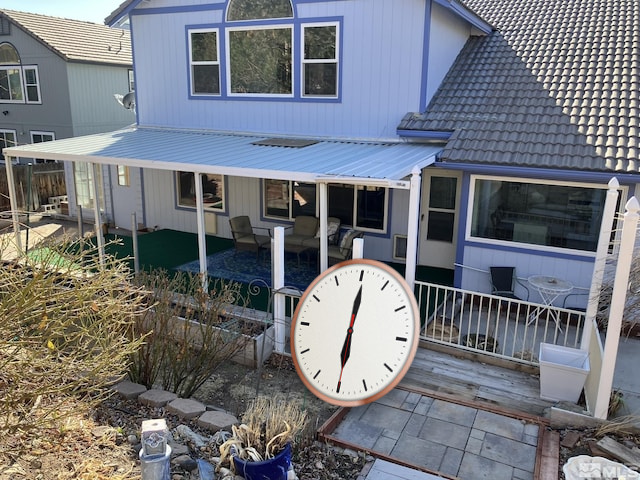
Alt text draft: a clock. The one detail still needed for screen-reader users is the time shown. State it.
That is 6:00:30
